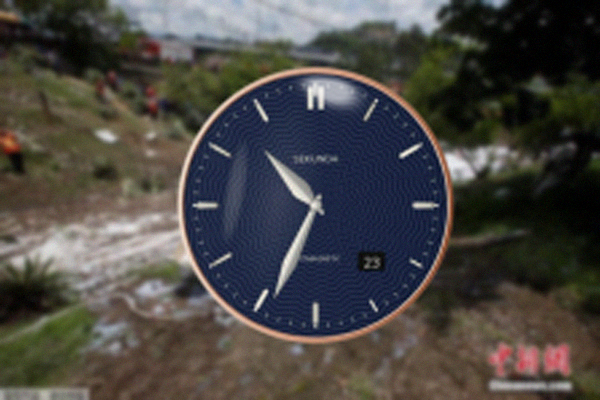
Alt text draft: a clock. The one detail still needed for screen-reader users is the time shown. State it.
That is 10:34
